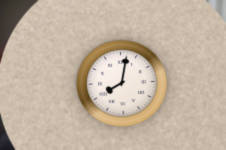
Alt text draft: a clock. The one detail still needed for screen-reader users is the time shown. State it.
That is 8:02
